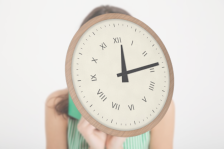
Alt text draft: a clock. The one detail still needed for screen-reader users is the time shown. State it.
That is 12:14
